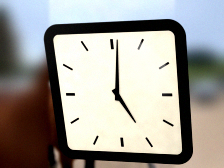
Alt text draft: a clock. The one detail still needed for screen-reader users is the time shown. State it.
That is 5:01
